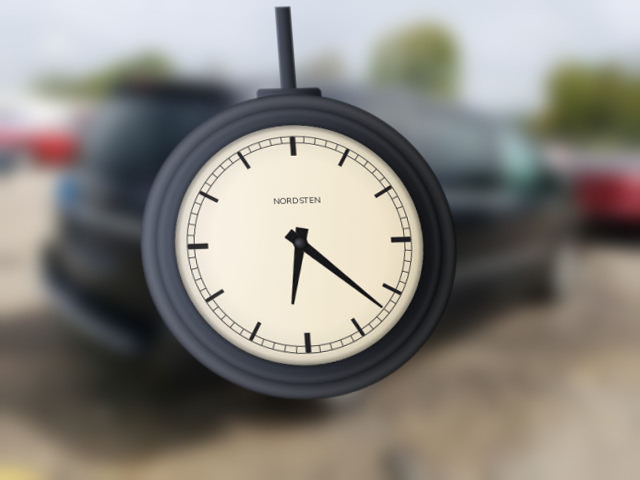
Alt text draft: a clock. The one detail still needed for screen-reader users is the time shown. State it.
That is 6:22
